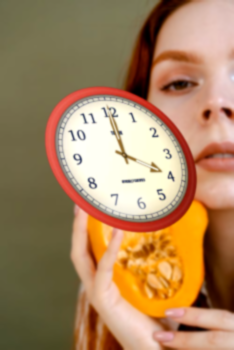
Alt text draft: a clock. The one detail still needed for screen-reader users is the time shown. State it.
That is 4:00
